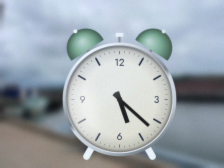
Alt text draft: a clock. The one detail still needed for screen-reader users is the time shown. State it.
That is 5:22
